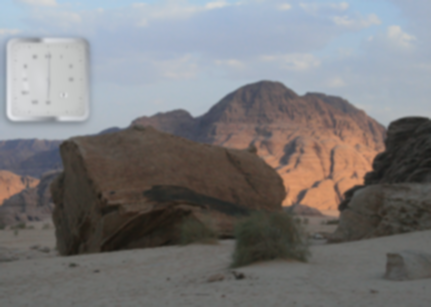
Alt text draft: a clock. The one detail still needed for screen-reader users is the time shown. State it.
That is 6:00
